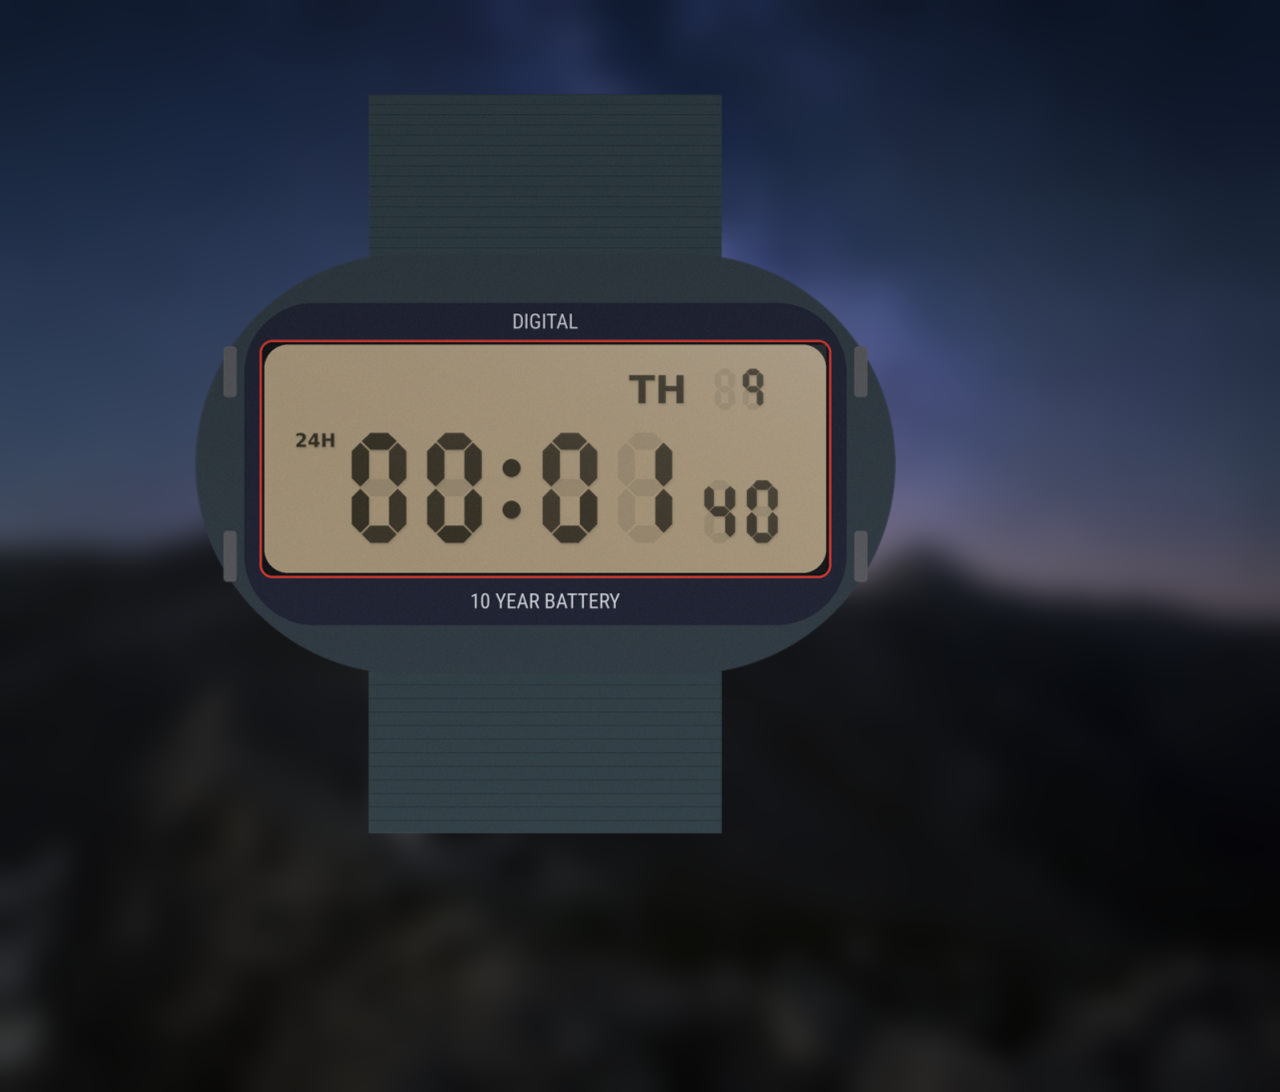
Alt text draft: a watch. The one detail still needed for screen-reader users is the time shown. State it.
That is 0:01:40
